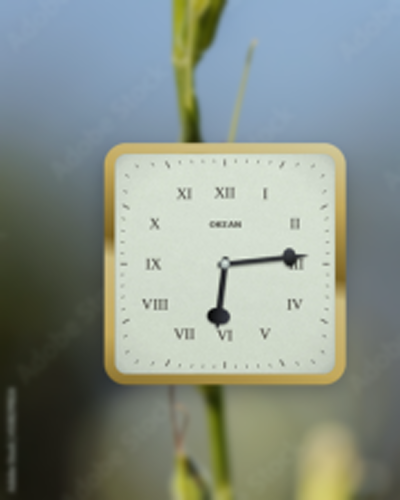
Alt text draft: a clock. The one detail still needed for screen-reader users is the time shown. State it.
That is 6:14
